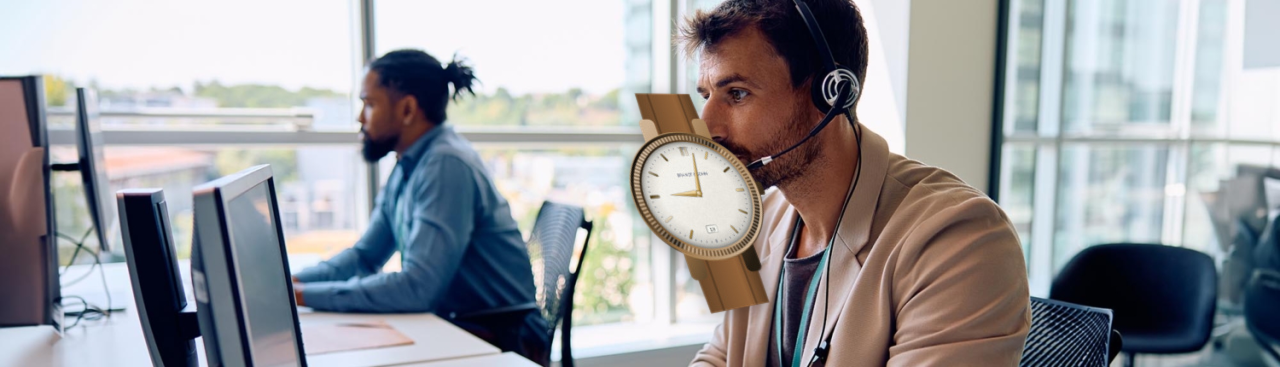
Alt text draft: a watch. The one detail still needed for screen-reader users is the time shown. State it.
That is 9:02
